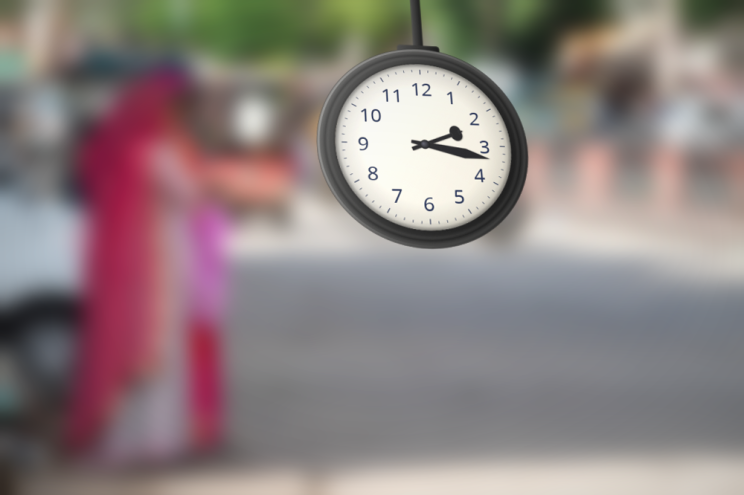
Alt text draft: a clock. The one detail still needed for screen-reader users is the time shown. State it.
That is 2:17
